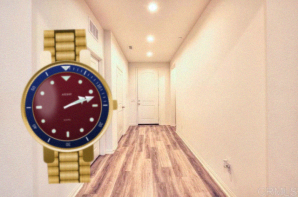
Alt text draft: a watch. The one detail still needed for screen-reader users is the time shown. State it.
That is 2:12
